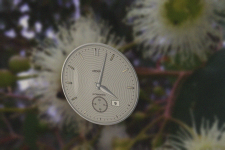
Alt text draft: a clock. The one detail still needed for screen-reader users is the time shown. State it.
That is 4:03
